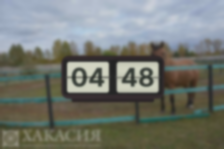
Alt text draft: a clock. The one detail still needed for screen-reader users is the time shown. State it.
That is 4:48
